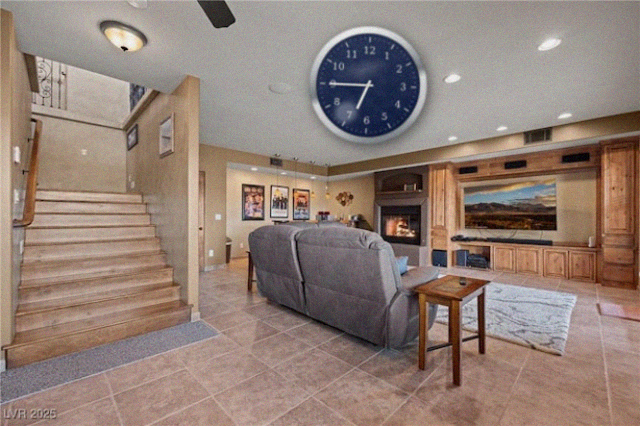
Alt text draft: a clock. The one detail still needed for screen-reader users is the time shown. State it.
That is 6:45
